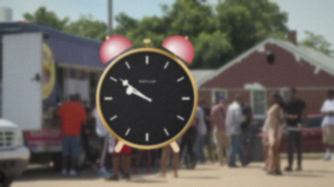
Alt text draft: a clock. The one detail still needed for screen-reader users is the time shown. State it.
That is 9:51
